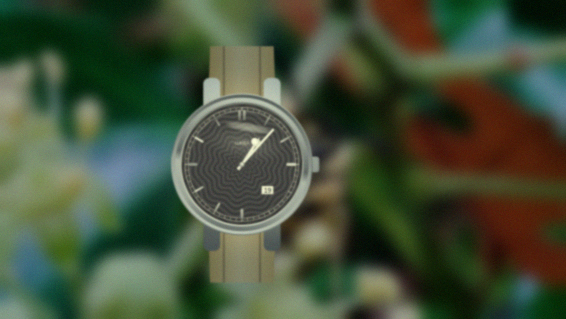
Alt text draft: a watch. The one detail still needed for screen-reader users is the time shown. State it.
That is 1:07
